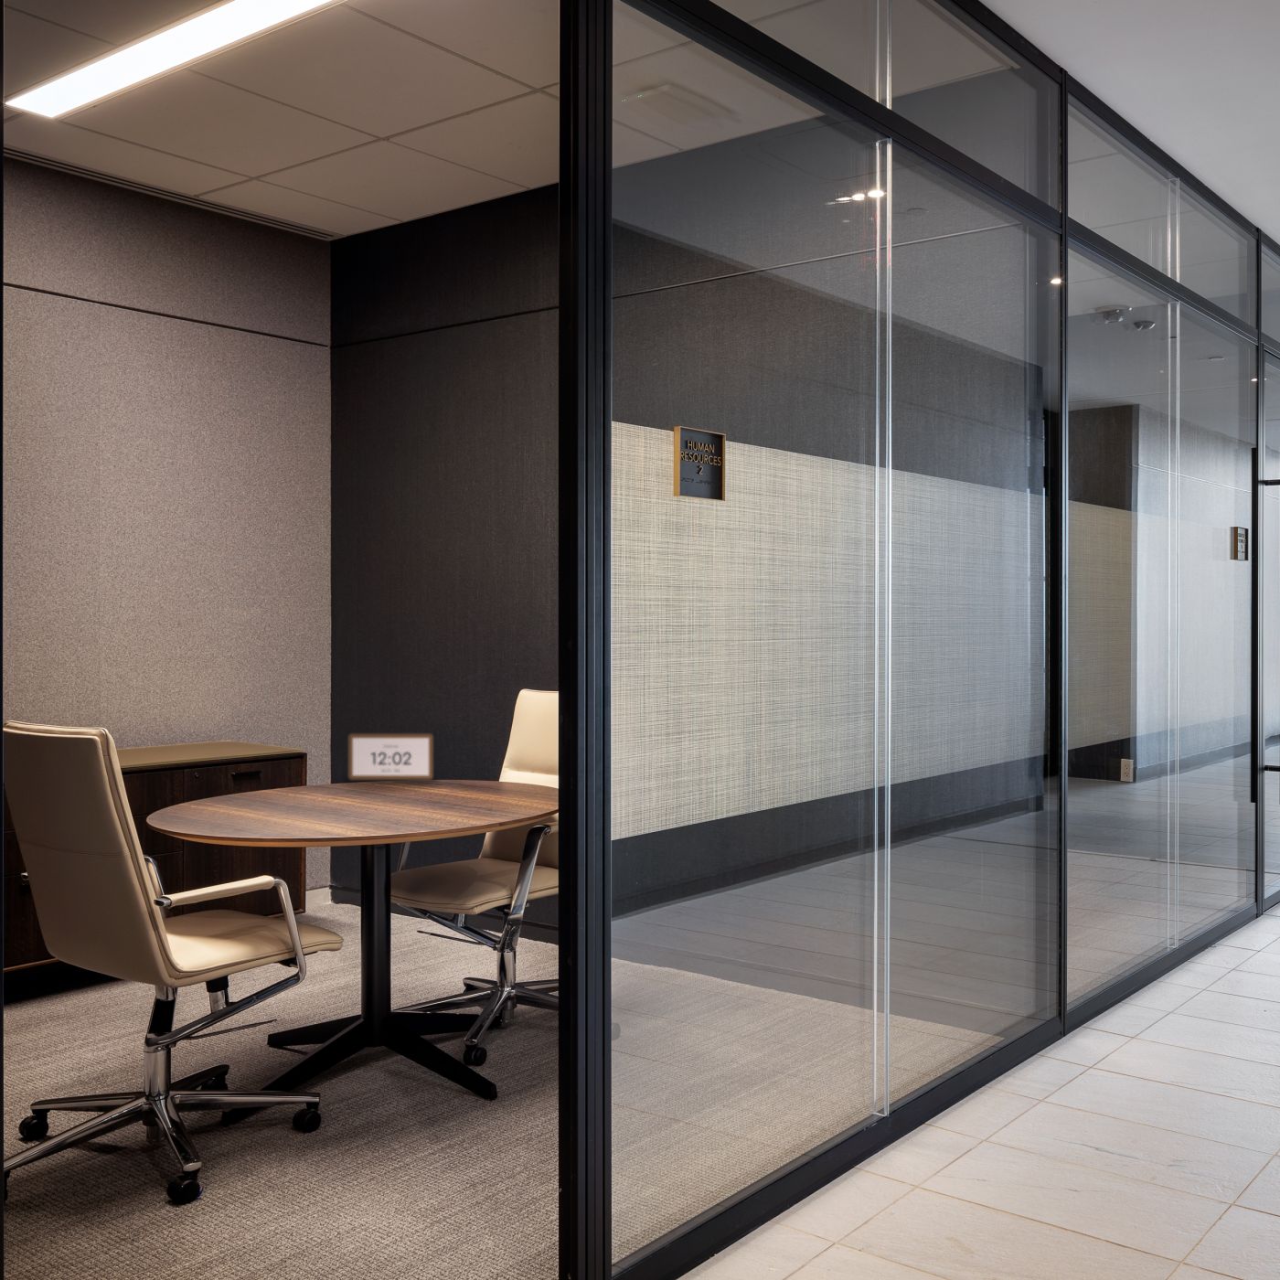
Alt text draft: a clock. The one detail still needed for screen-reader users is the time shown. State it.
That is 12:02
